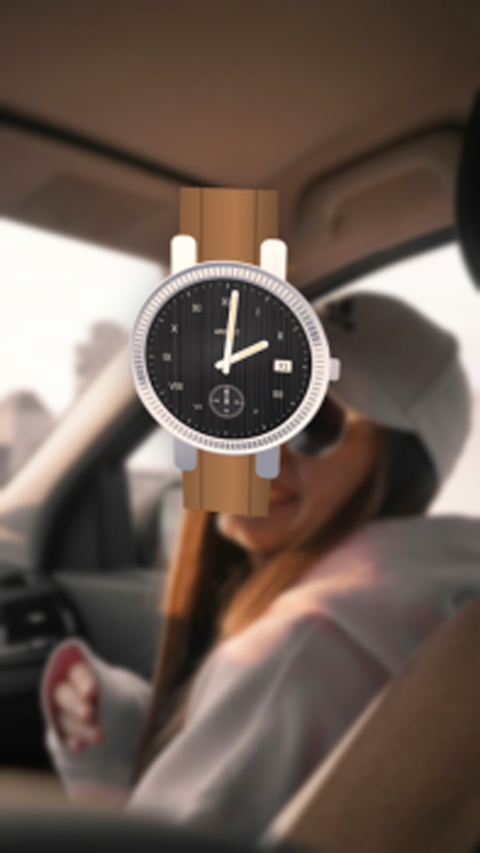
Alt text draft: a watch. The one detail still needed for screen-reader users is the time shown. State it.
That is 2:01
